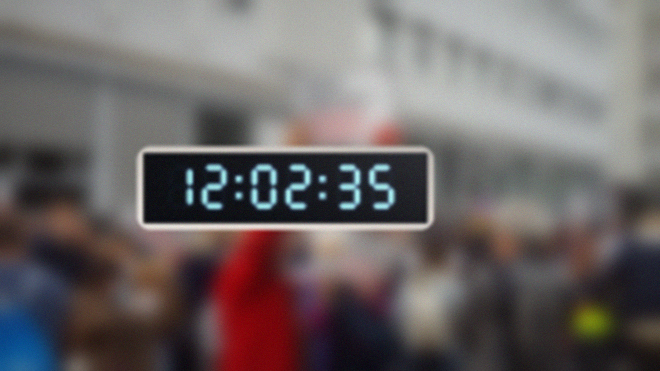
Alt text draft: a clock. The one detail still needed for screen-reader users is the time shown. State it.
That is 12:02:35
